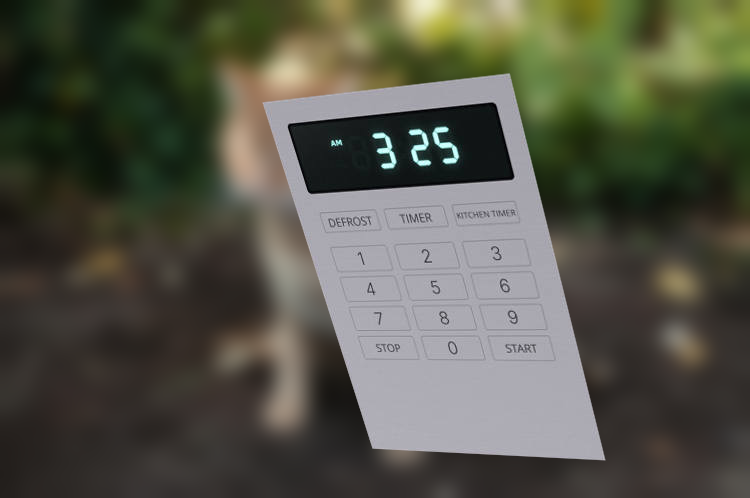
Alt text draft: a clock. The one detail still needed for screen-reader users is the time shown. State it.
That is 3:25
